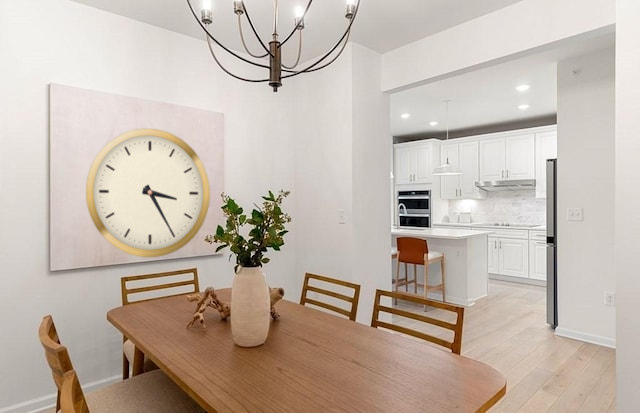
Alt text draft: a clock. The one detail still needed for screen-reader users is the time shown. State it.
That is 3:25
